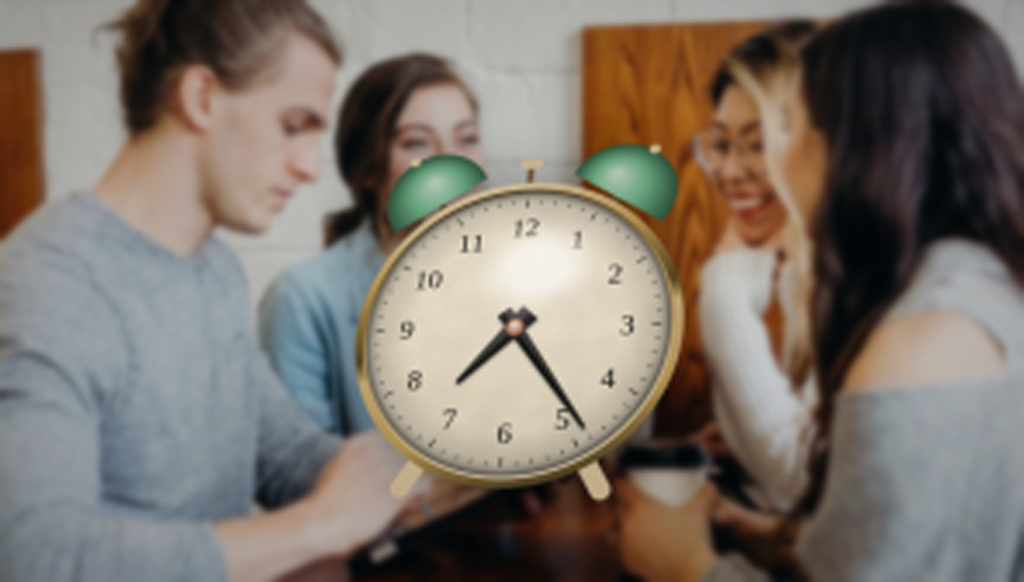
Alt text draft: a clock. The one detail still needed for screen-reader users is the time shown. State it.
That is 7:24
